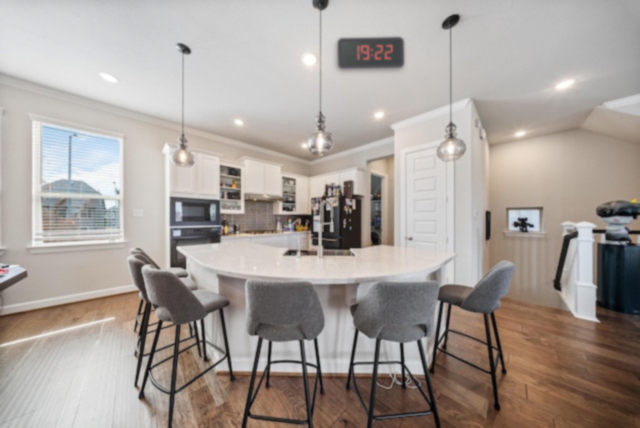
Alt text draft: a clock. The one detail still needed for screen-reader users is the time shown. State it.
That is 19:22
